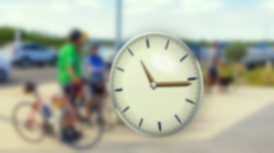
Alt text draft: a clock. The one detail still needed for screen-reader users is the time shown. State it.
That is 11:16
